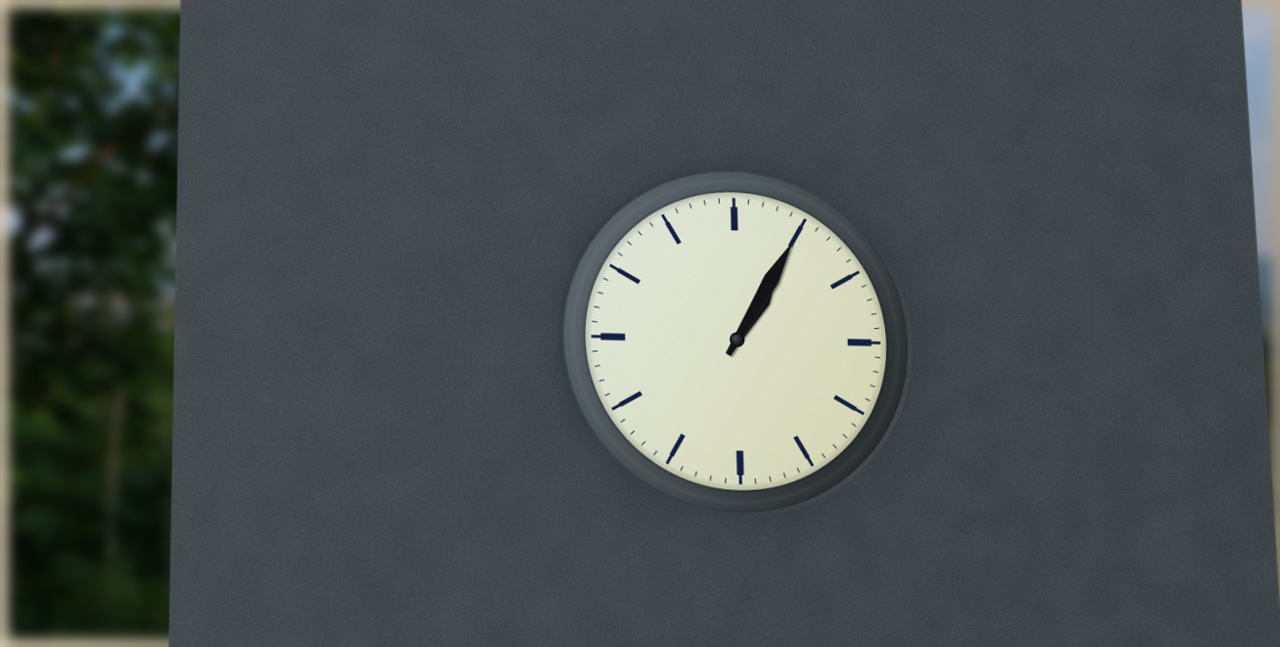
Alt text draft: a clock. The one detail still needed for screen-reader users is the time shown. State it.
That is 1:05
